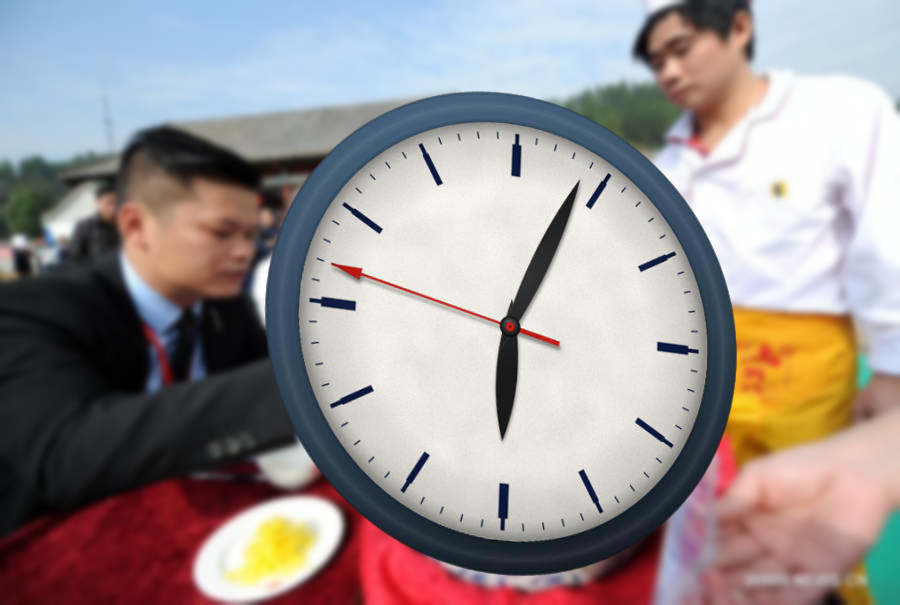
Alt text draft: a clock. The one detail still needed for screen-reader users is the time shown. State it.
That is 6:03:47
